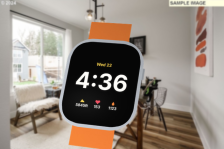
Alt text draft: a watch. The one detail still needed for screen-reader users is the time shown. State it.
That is 4:36
